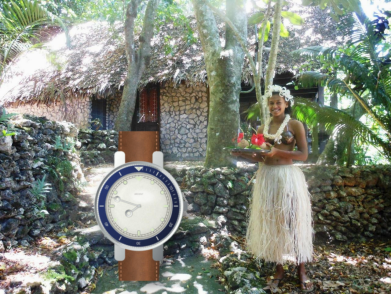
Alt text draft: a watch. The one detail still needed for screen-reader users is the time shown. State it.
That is 7:48
